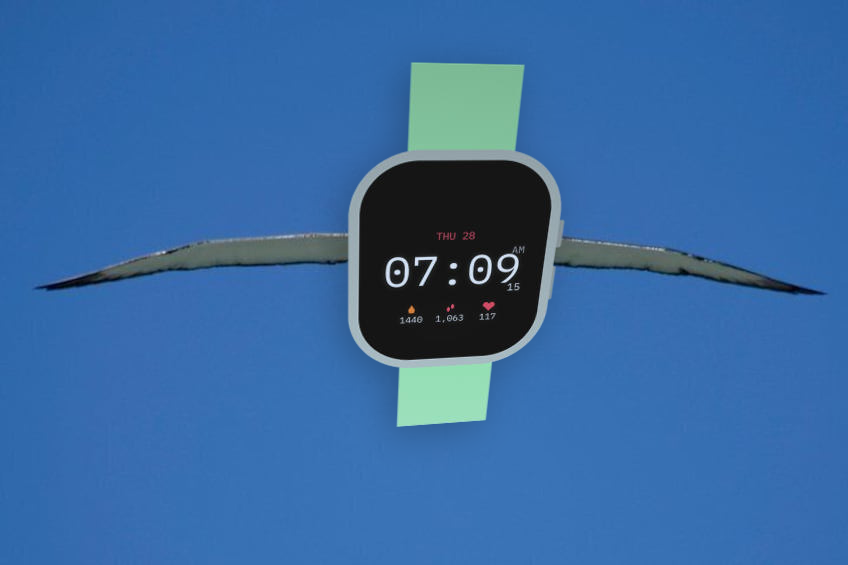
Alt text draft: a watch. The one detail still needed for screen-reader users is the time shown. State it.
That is 7:09:15
